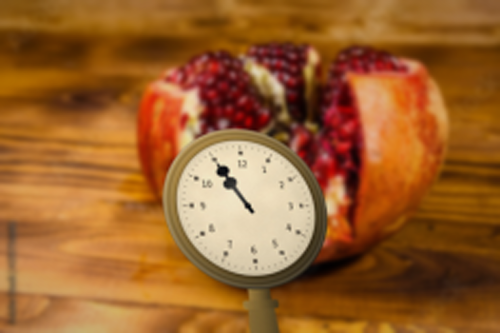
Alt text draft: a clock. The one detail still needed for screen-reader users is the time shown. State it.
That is 10:55
